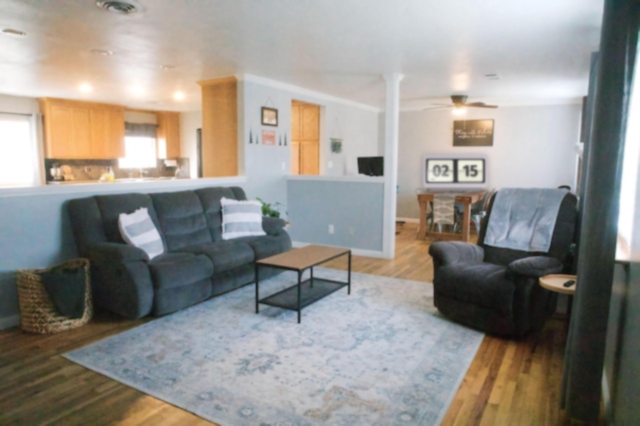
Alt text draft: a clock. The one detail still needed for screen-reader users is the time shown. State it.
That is 2:15
